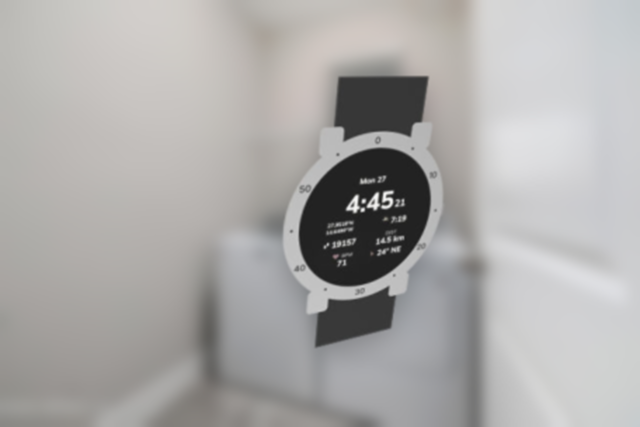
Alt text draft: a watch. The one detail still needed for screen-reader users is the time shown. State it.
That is 4:45
